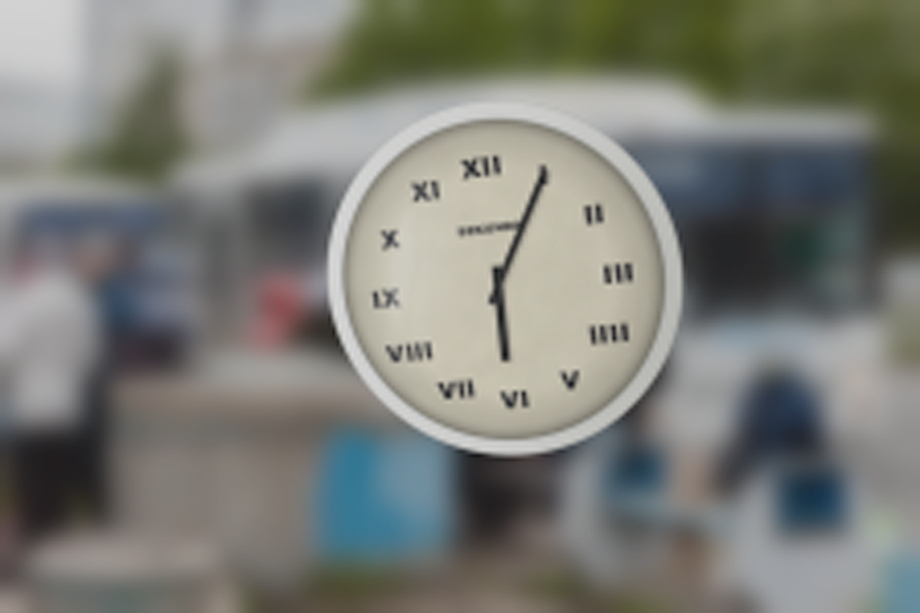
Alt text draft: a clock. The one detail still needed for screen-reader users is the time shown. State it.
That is 6:05
